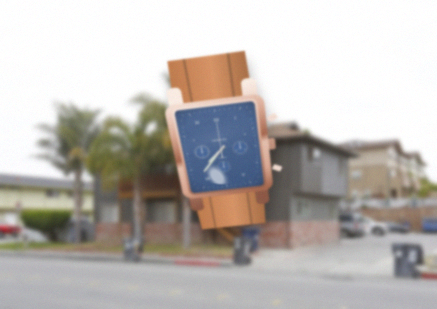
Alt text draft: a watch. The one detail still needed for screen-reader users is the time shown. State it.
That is 7:37
